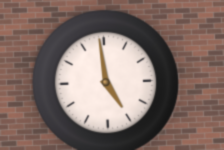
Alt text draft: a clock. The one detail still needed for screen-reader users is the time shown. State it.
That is 4:59
